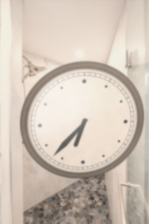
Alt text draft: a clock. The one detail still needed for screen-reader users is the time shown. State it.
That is 6:37
